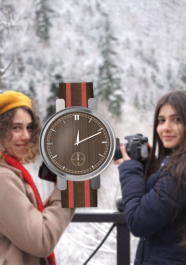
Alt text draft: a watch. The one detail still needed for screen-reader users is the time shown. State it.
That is 12:11
